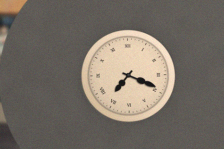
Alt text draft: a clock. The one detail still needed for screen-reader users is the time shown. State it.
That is 7:19
